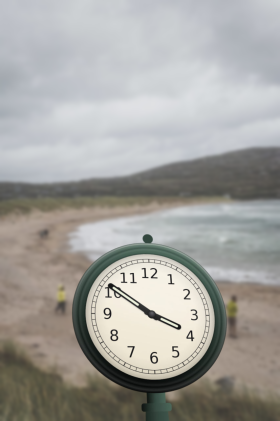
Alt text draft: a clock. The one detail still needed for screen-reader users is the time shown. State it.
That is 3:51
